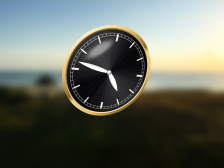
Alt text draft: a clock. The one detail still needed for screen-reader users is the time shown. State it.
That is 4:47
